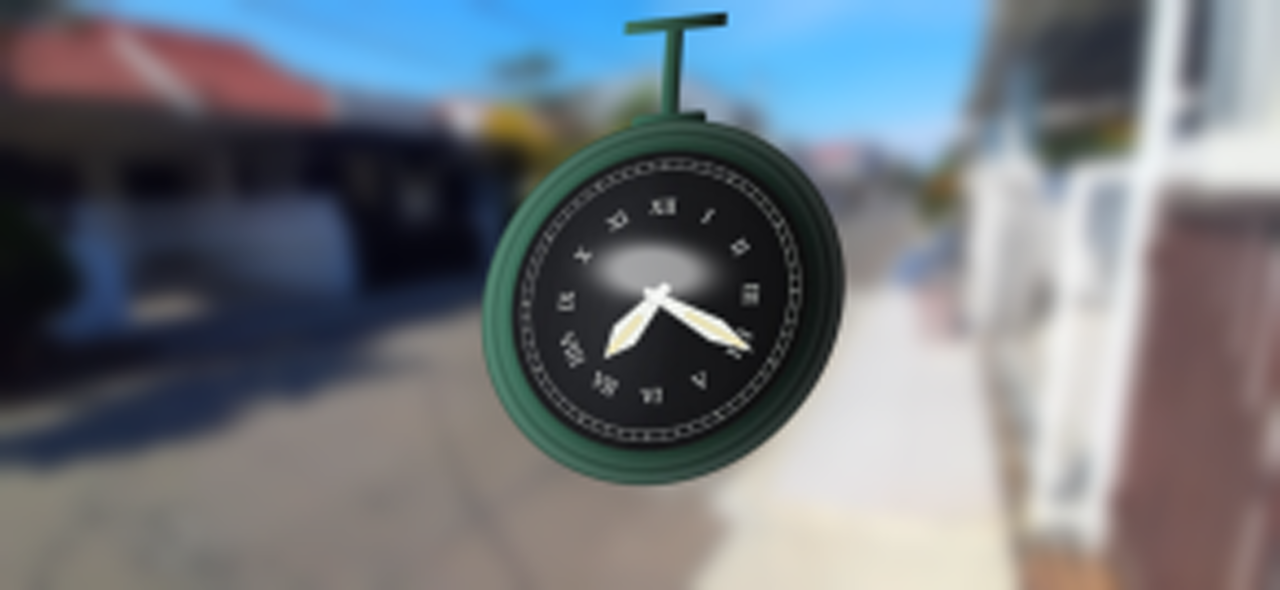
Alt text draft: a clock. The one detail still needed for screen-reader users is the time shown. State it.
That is 7:20
